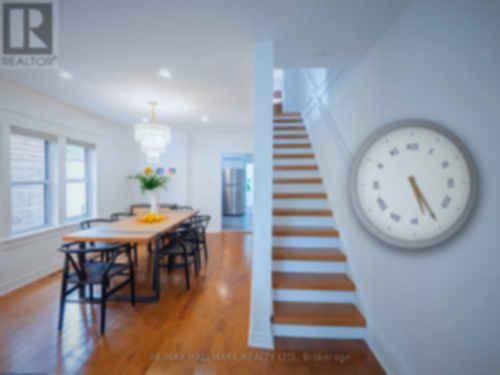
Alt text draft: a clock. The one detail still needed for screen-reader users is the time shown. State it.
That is 5:25
